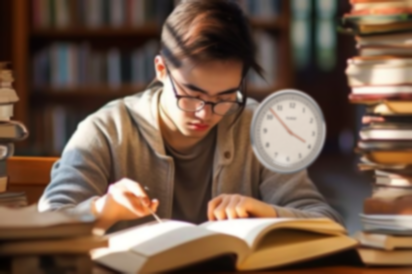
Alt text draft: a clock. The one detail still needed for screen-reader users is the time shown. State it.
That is 3:52
